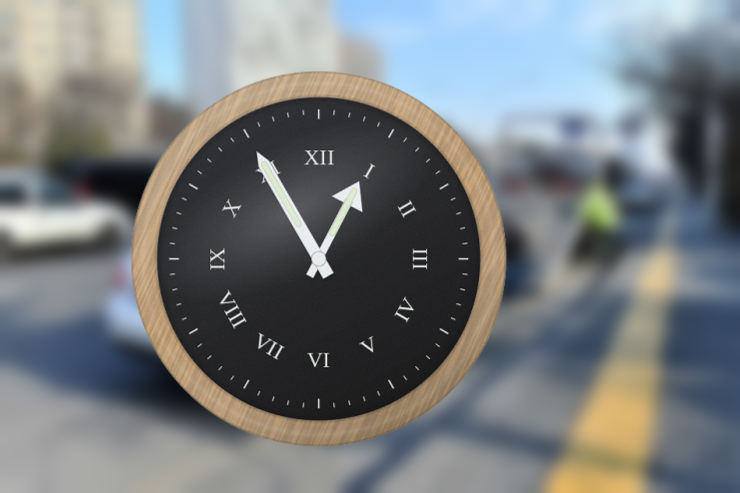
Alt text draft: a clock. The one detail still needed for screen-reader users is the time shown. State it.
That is 12:55
